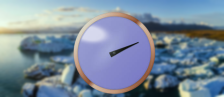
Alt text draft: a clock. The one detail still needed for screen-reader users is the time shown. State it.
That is 2:11
